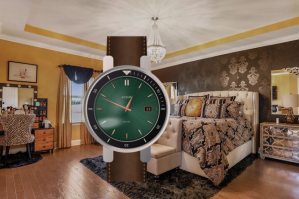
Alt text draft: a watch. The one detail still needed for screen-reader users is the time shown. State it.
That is 12:49
